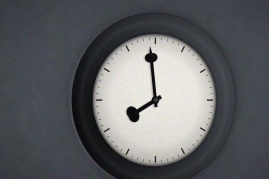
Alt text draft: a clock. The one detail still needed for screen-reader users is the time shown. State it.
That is 7:59
